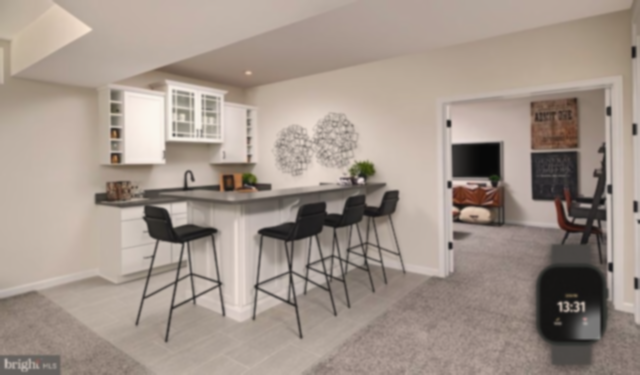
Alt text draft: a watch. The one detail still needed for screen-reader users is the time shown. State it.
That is 13:31
